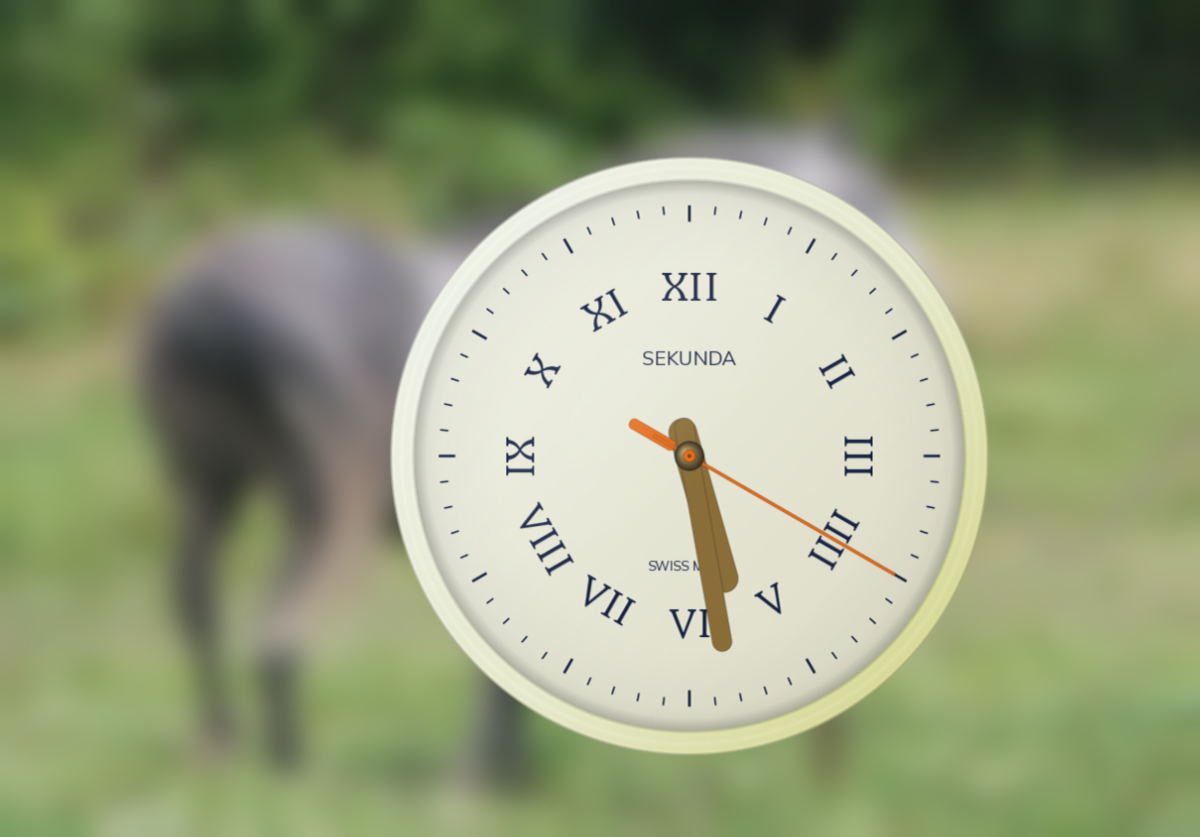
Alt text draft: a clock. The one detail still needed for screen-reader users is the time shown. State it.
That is 5:28:20
